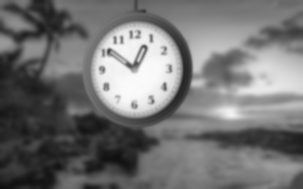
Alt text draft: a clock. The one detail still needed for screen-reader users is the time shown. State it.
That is 12:51
